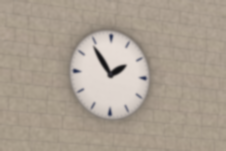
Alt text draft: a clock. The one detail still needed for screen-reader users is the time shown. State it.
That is 1:54
